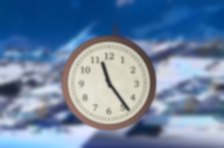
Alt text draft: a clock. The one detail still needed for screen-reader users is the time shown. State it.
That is 11:24
